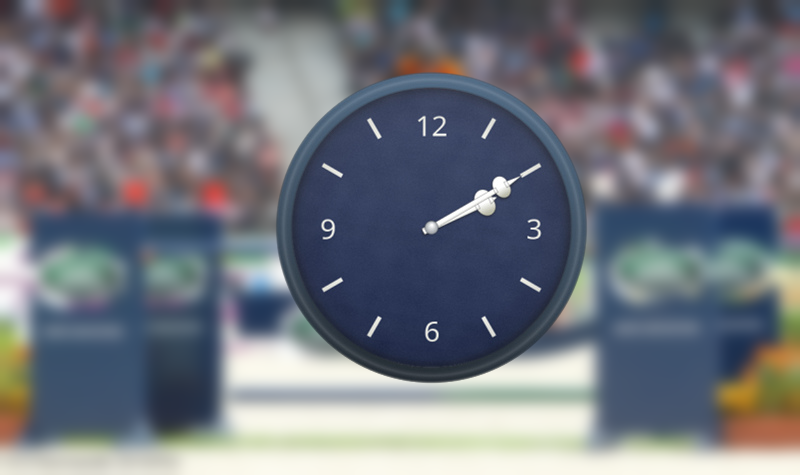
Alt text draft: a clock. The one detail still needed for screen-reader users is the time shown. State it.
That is 2:10
